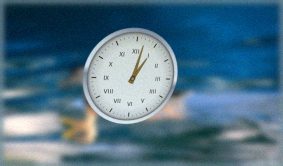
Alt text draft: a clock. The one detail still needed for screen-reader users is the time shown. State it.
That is 1:02
